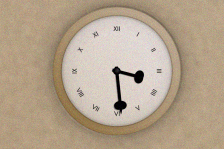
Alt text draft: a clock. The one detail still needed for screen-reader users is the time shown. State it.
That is 3:29
